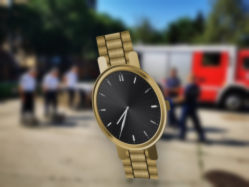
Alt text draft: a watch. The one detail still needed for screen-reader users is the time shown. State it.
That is 7:35
